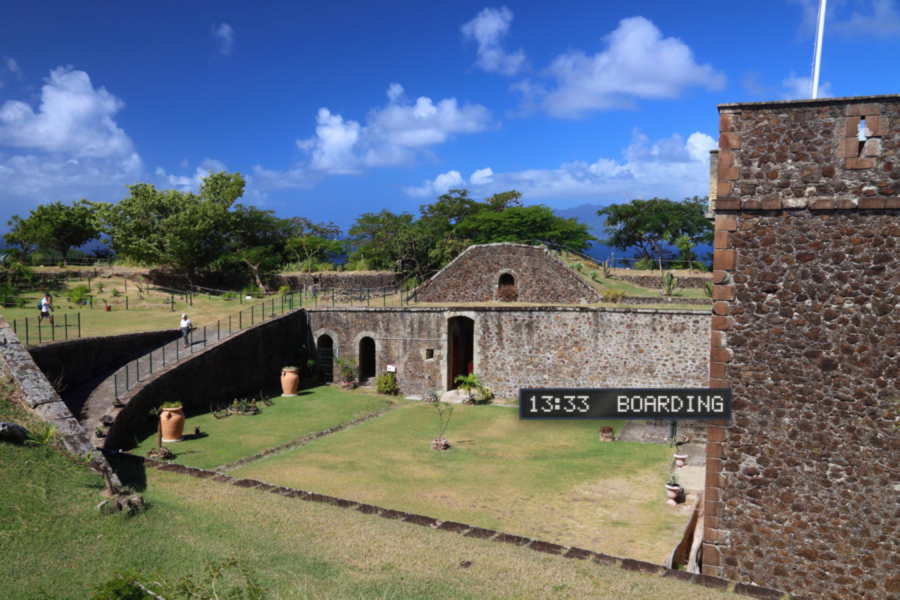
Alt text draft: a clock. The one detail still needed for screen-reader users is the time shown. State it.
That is 13:33
